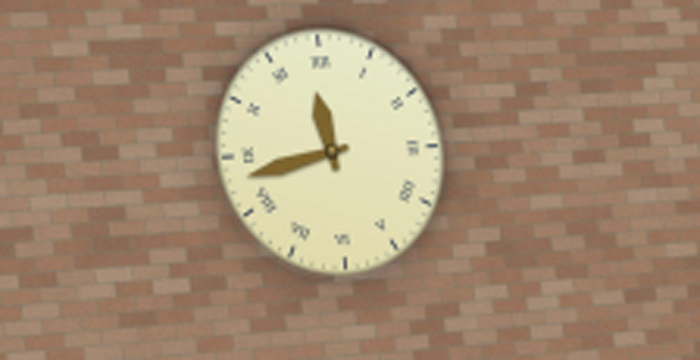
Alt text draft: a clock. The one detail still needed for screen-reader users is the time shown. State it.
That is 11:43
